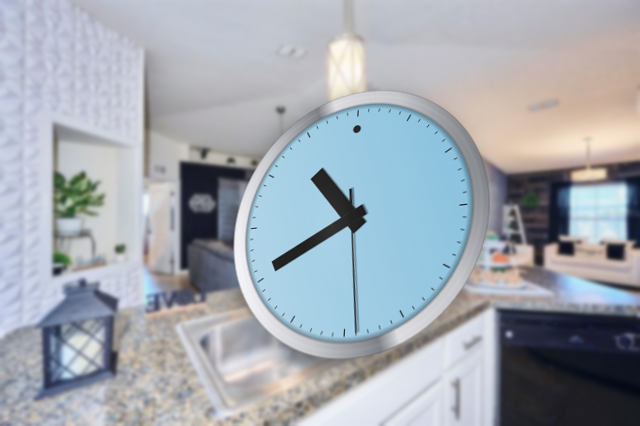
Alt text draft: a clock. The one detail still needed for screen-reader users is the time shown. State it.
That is 10:40:29
